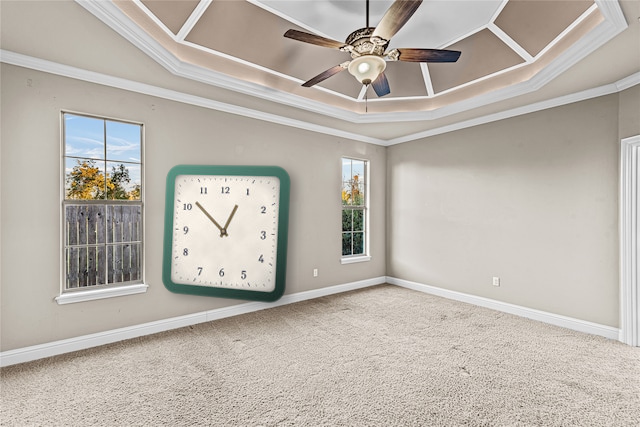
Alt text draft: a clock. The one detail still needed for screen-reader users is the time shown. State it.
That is 12:52
